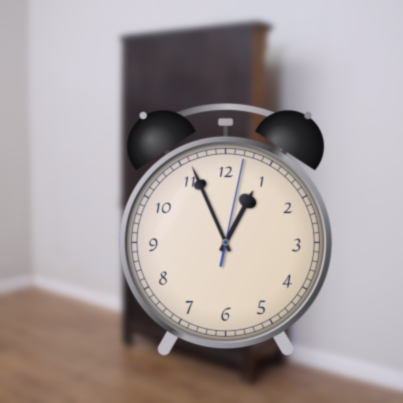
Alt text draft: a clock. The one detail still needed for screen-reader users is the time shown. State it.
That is 12:56:02
